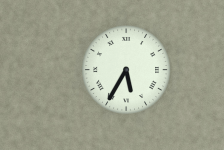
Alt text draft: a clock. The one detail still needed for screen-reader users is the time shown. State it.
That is 5:35
